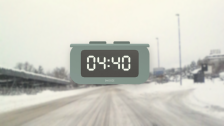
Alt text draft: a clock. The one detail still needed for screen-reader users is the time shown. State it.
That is 4:40
